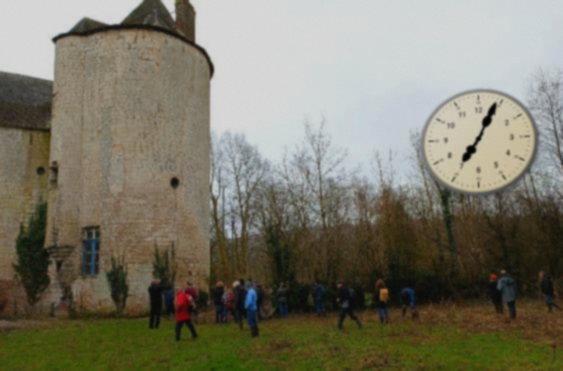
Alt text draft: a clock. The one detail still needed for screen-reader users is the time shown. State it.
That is 7:04
